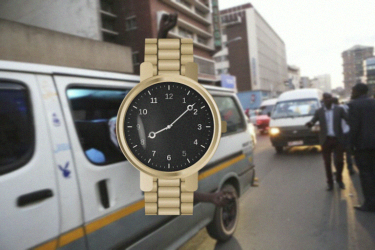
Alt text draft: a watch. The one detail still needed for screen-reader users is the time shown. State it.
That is 8:08
